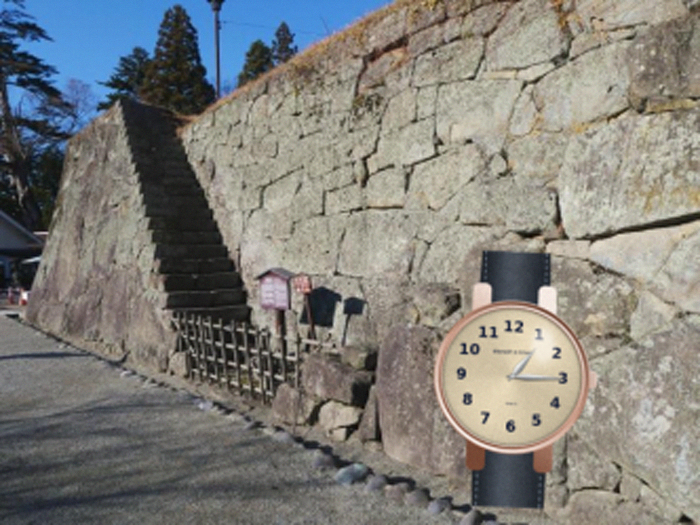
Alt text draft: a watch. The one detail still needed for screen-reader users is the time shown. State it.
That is 1:15
